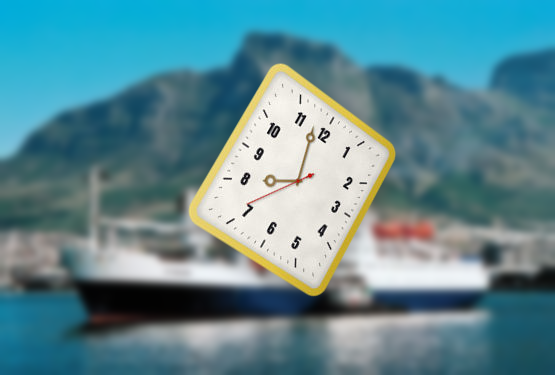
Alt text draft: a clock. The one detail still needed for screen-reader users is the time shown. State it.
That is 7:57:36
